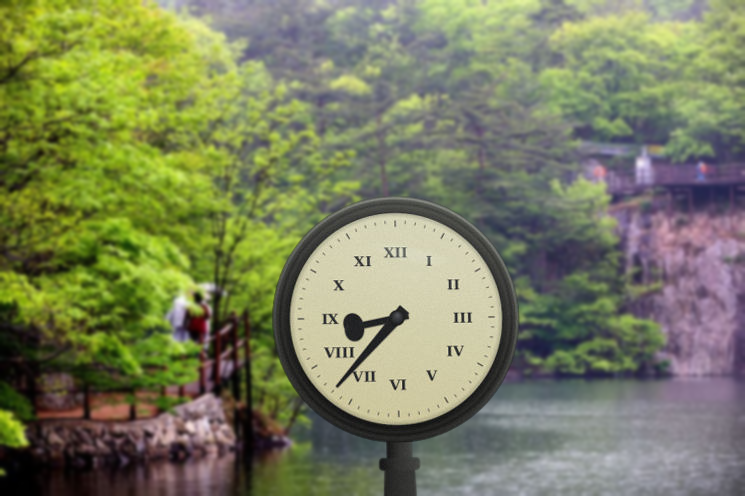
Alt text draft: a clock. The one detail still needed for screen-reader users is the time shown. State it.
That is 8:37
